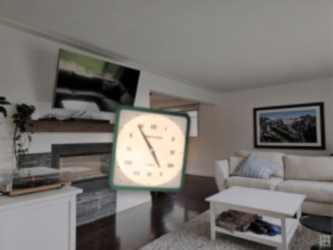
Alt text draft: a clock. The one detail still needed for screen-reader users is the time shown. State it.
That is 4:54
